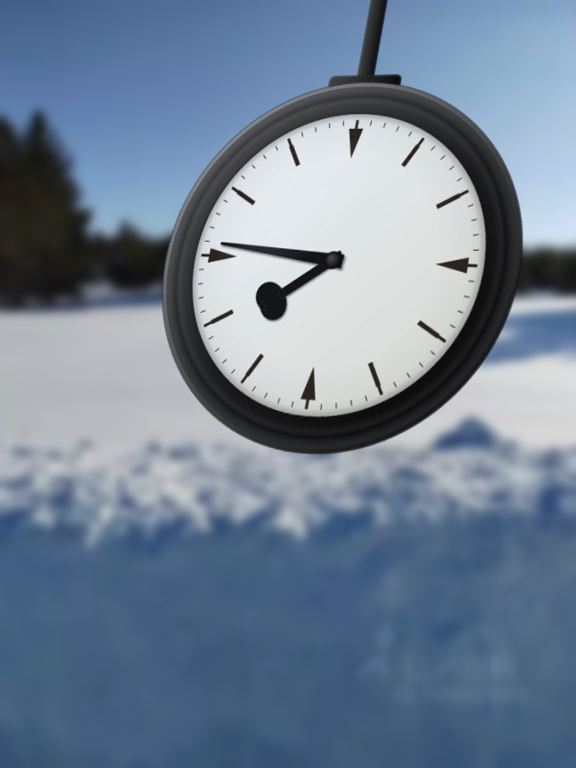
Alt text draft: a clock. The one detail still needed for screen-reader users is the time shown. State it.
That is 7:46
